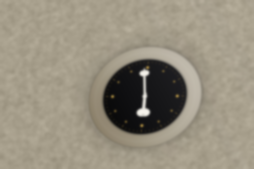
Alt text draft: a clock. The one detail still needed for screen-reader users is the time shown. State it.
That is 5:59
